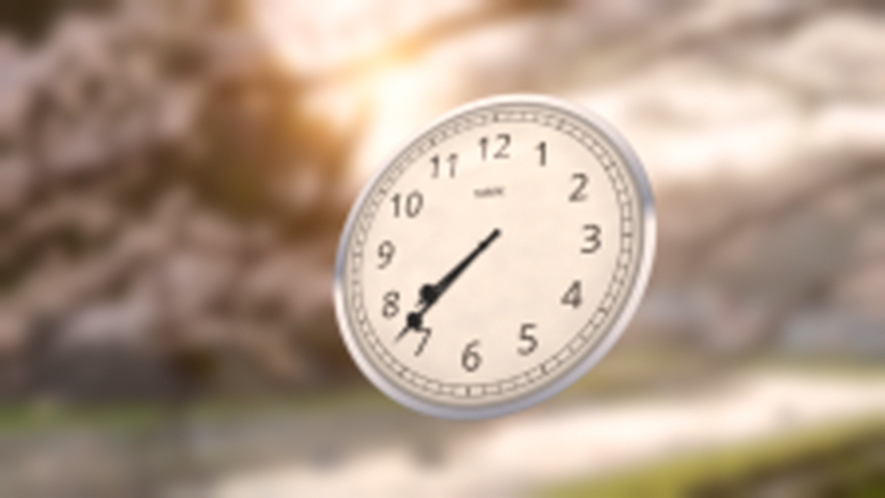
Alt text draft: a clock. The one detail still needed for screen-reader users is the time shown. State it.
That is 7:37
